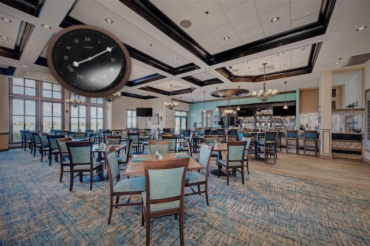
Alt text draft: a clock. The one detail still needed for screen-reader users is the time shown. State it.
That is 8:10
